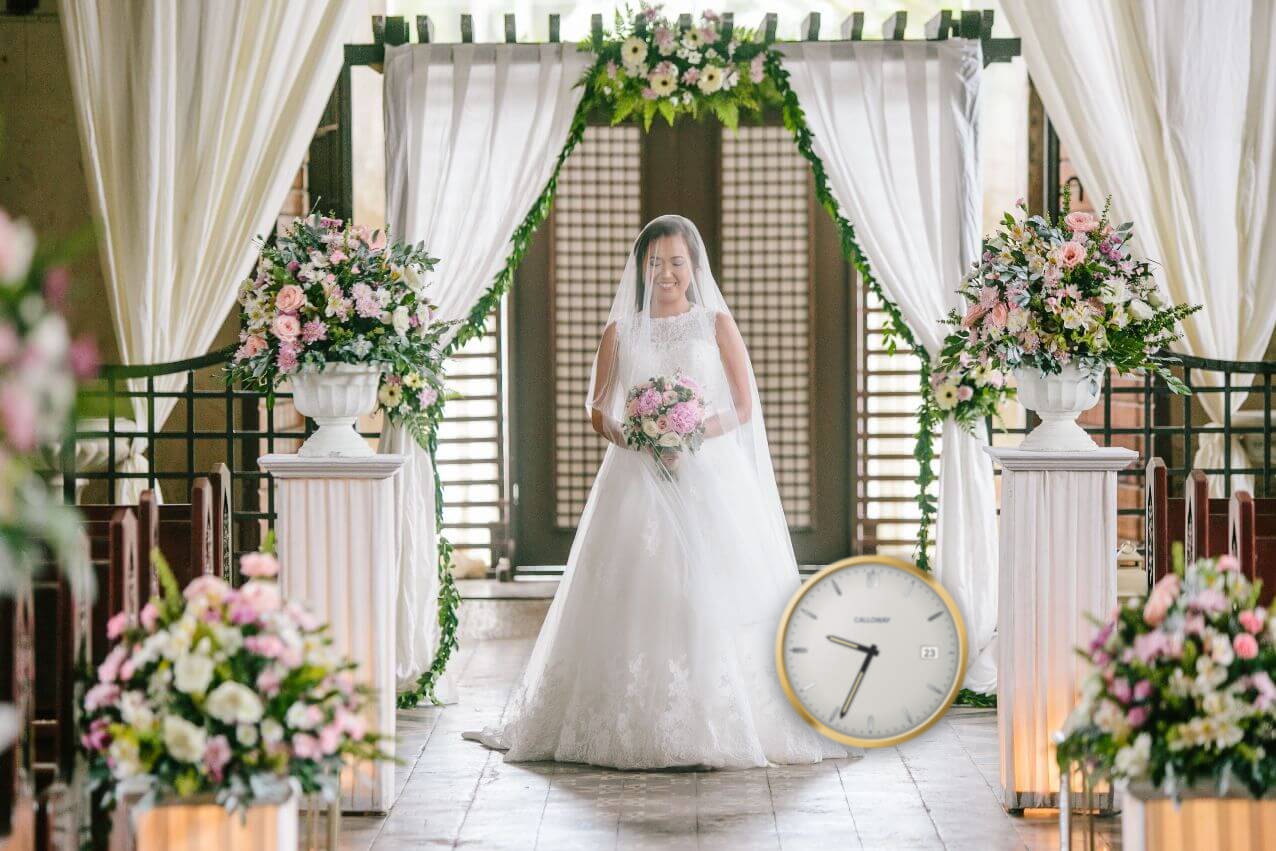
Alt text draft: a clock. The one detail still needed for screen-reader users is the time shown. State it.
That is 9:34
